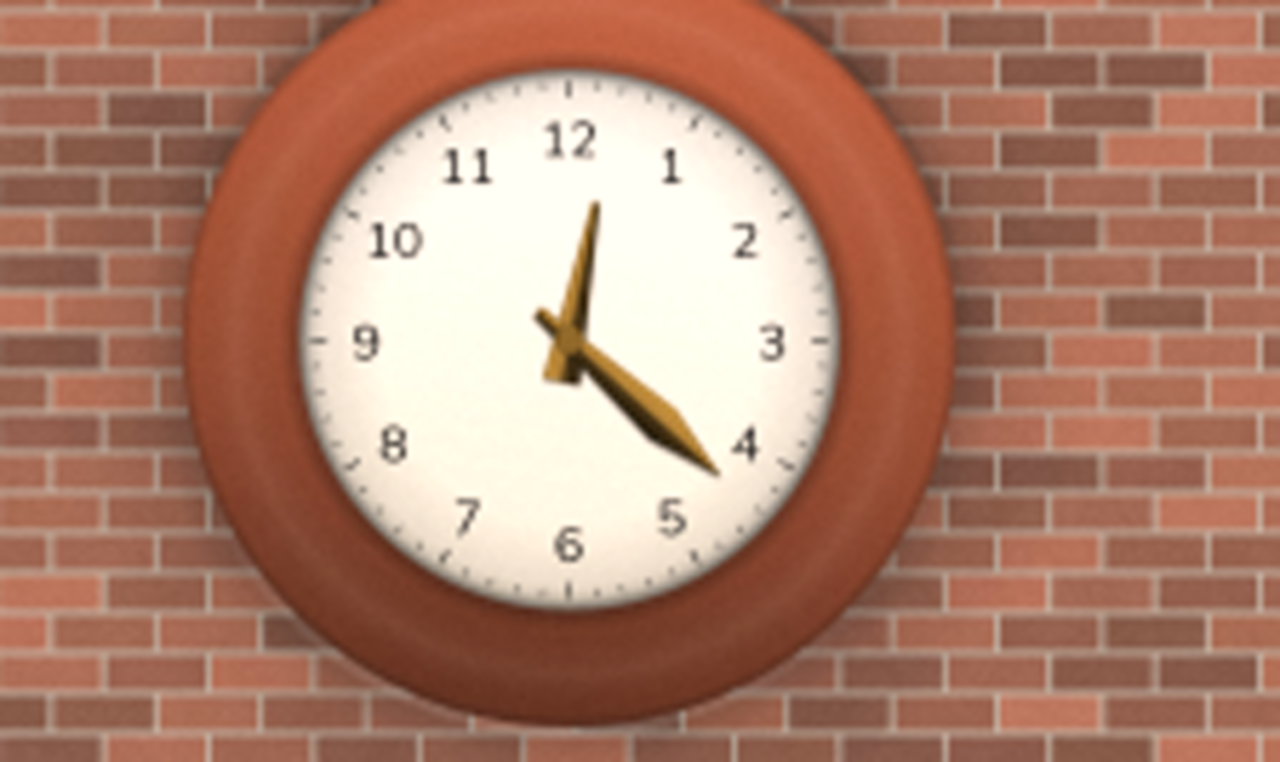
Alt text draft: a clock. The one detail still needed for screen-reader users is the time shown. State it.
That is 12:22
